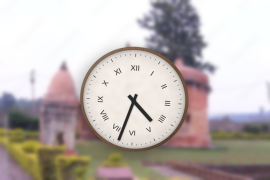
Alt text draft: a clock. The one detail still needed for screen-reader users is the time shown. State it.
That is 4:33
